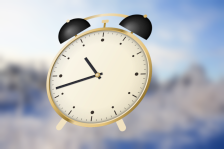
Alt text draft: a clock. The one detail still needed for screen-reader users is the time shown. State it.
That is 10:42
